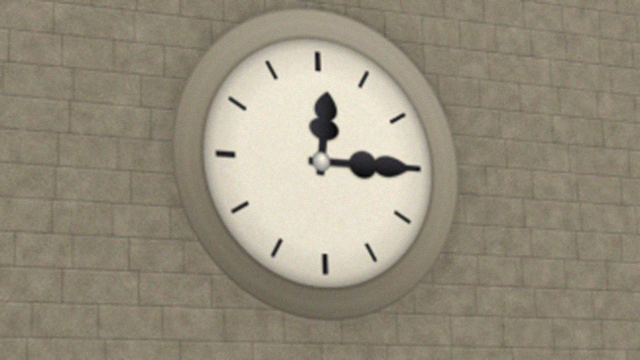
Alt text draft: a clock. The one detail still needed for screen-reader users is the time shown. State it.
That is 12:15
